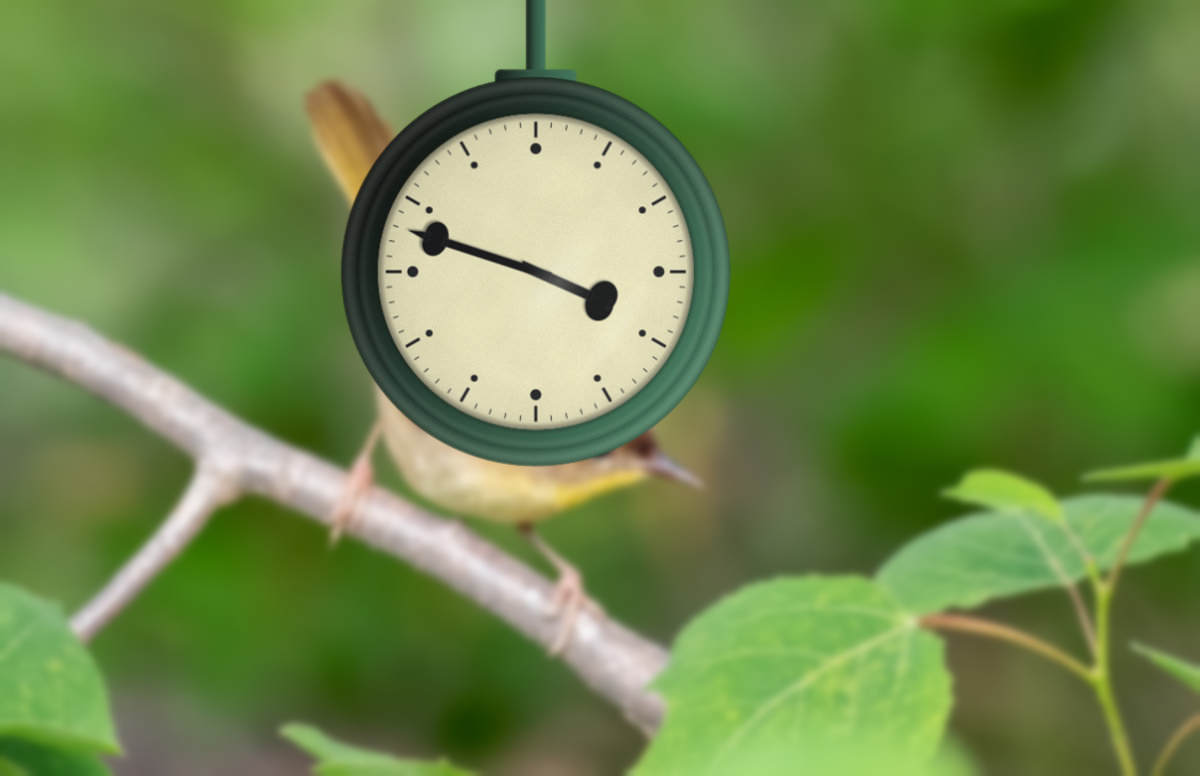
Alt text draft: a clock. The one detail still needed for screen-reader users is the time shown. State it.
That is 3:48
